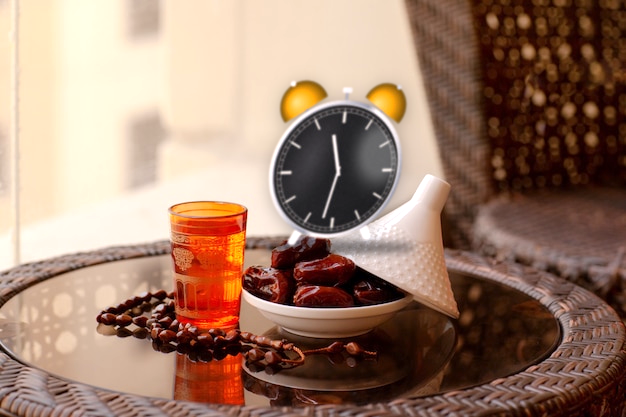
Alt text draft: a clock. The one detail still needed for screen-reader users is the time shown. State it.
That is 11:32
